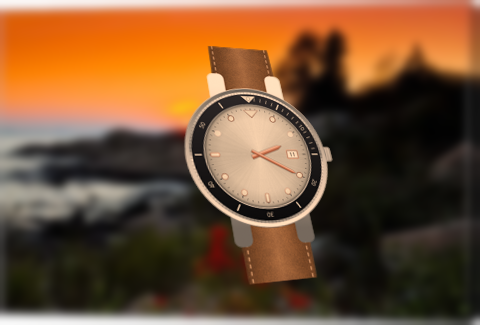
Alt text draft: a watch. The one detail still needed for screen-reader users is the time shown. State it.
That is 2:20
